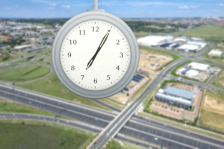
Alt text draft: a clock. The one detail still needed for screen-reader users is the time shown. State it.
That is 7:05
